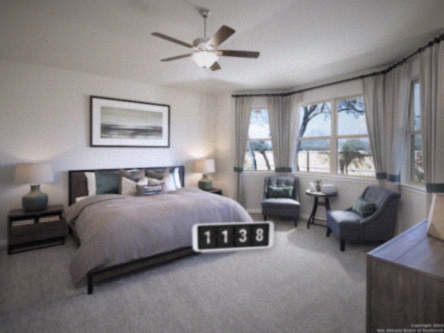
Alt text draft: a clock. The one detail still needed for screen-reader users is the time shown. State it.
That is 11:38
